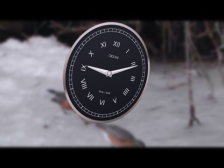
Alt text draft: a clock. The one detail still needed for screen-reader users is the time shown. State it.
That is 9:11
